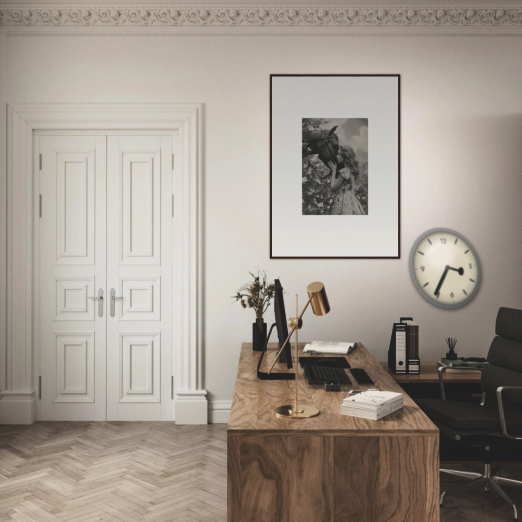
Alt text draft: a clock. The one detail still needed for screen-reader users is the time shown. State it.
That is 3:36
